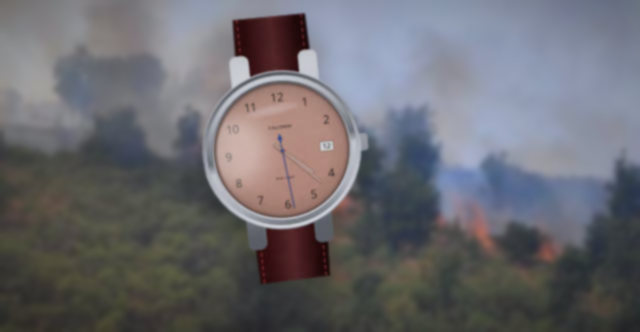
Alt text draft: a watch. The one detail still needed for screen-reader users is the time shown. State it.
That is 4:22:29
